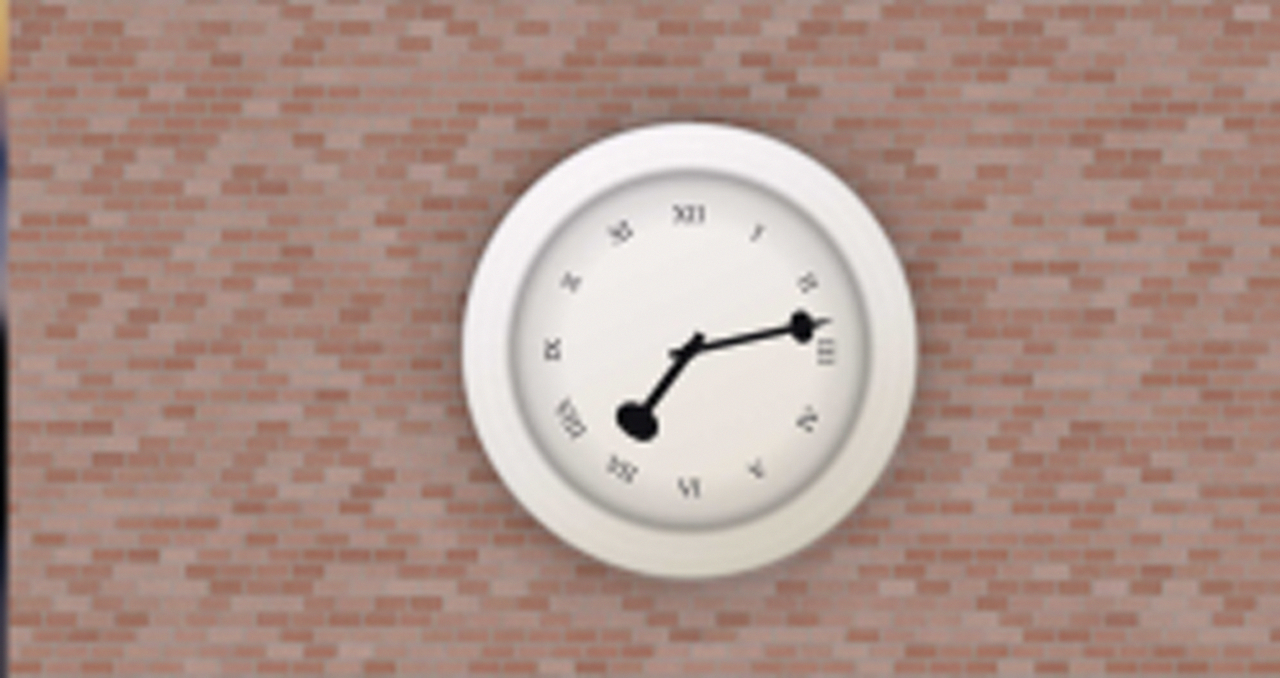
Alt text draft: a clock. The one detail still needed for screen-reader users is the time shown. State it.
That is 7:13
